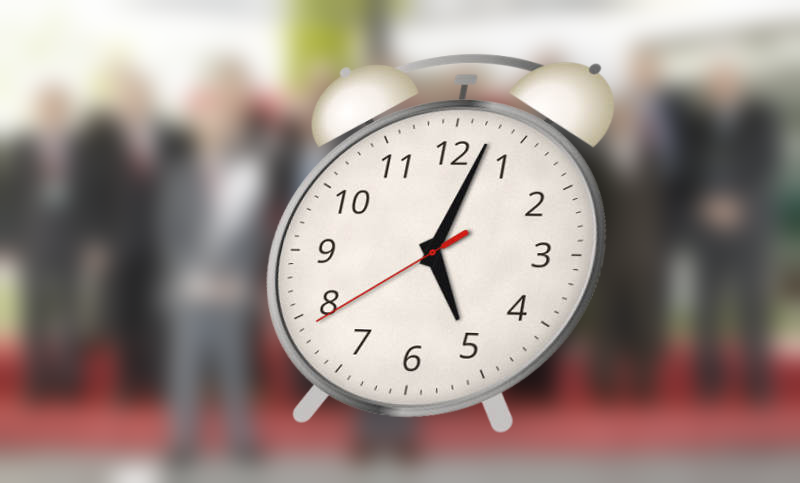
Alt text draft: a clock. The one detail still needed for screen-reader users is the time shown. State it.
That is 5:02:39
